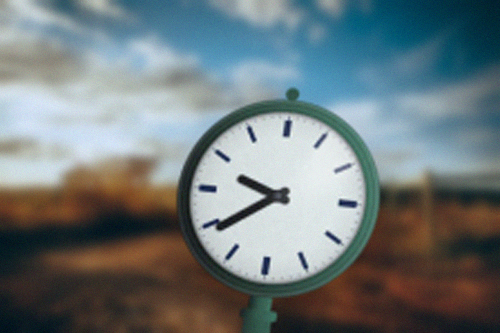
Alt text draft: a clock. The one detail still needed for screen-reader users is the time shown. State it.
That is 9:39
